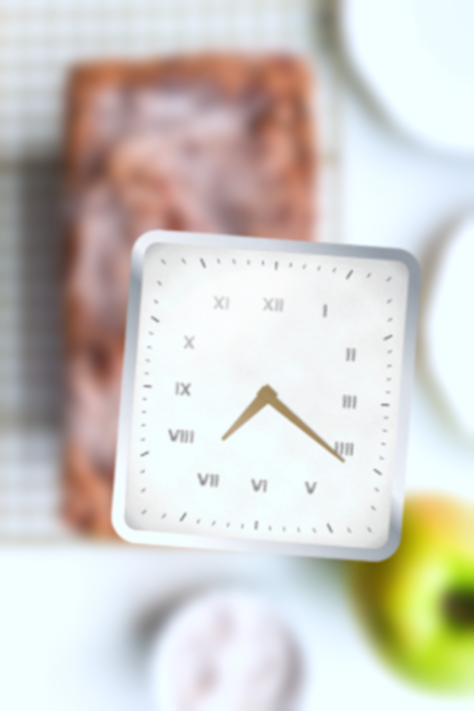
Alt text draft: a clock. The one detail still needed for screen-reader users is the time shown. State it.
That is 7:21
